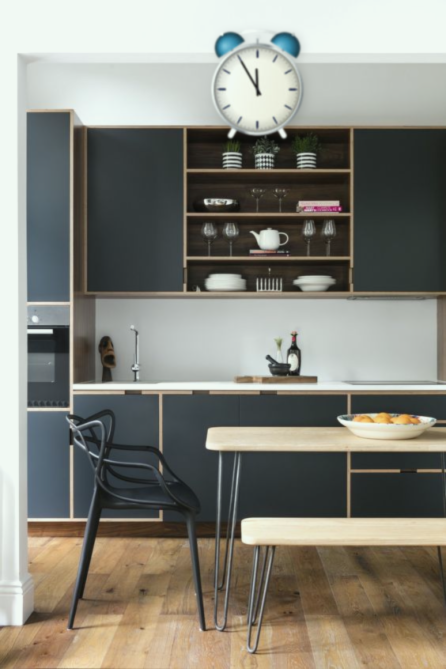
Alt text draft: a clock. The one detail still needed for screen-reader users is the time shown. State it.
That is 11:55
